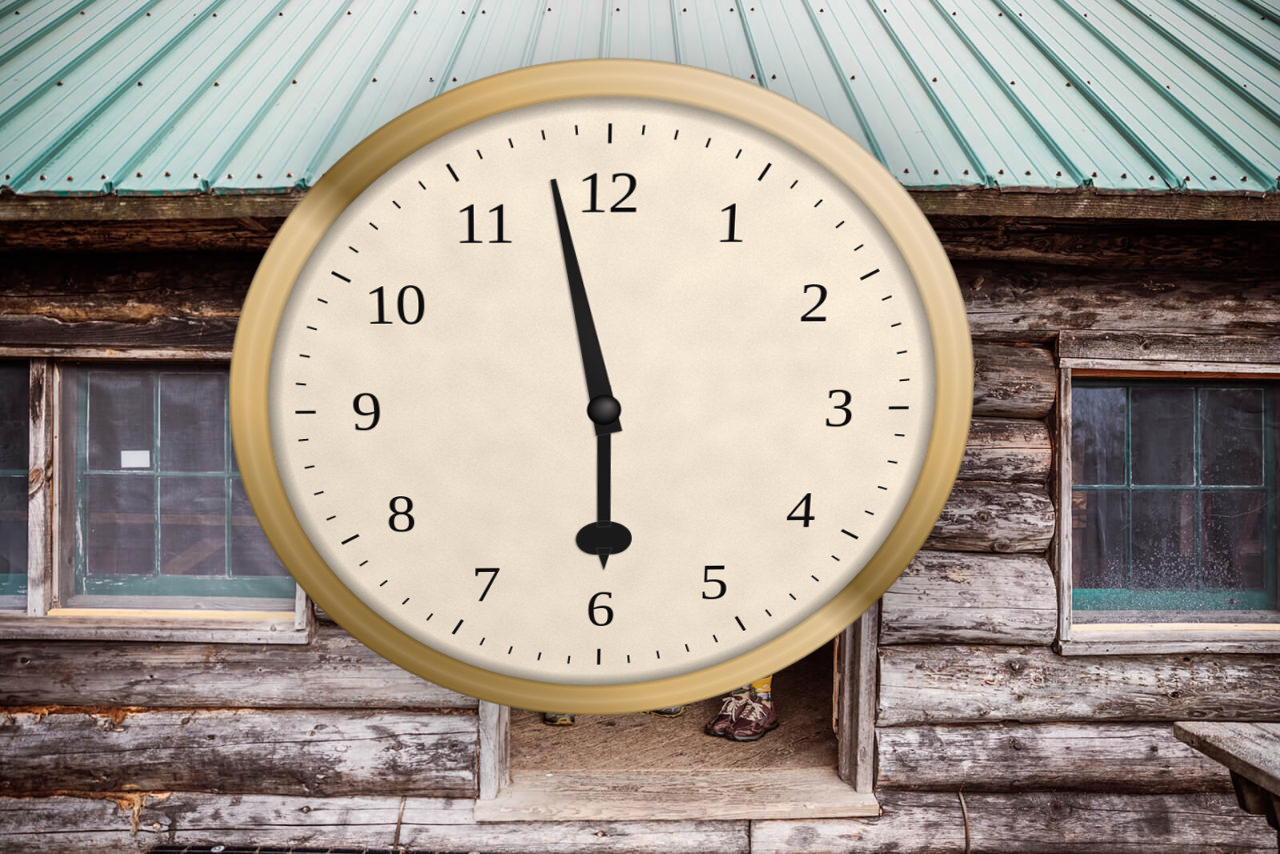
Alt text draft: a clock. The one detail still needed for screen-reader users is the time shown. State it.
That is 5:58
